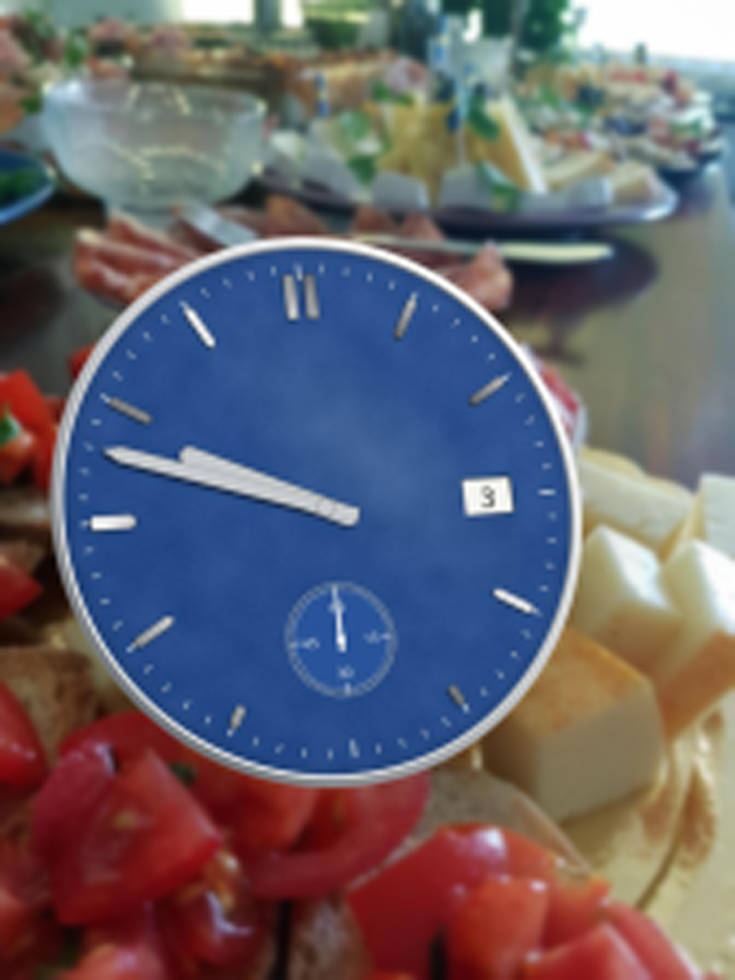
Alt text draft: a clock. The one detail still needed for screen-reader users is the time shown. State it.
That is 9:48
